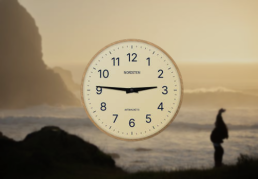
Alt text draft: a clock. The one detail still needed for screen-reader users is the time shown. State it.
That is 2:46
